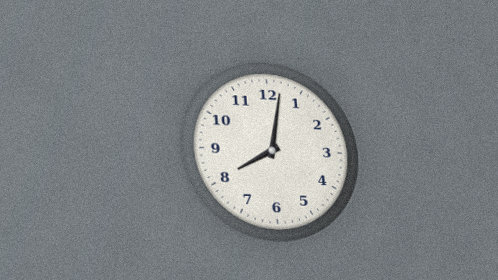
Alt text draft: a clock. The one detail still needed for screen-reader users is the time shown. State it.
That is 8:02
